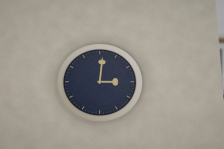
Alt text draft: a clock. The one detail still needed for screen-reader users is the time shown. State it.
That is 3:01
